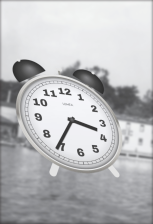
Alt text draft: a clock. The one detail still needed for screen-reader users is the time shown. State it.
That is 3:36
